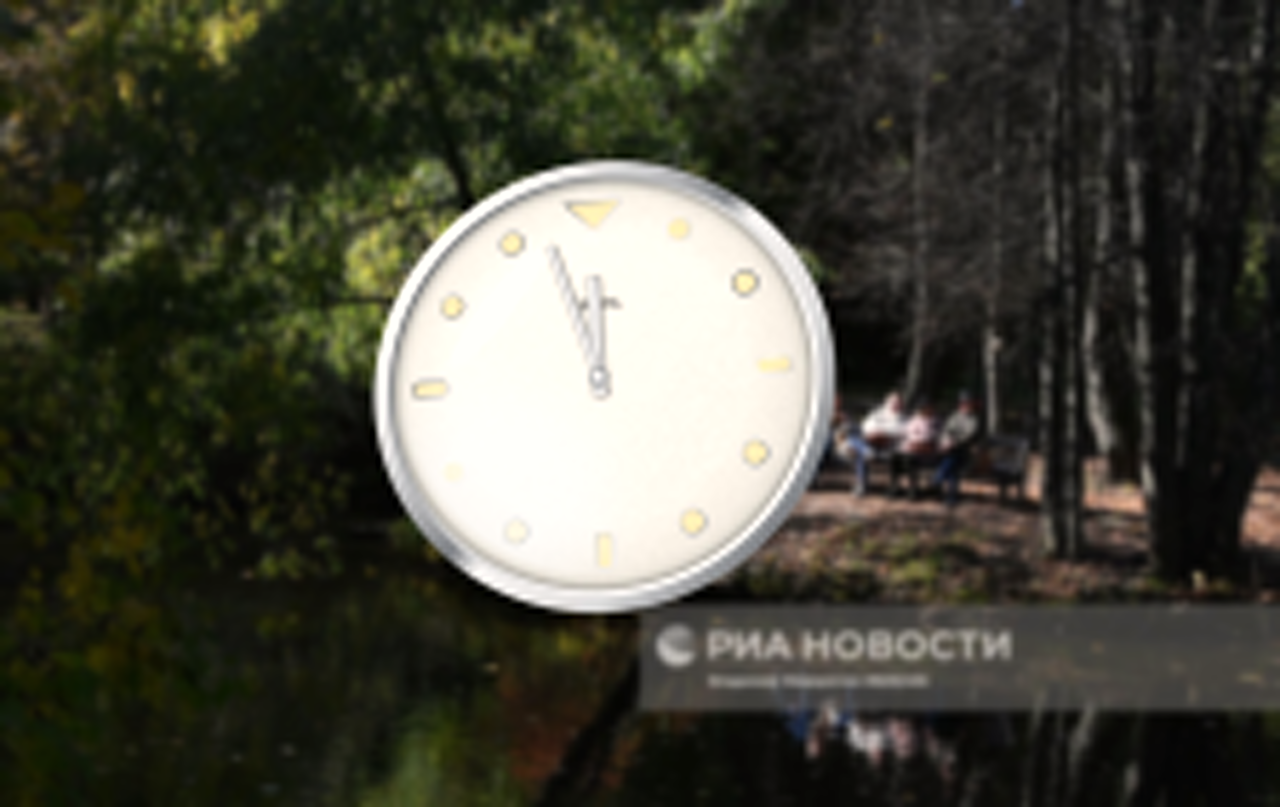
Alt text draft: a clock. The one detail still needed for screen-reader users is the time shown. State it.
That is 11:57
